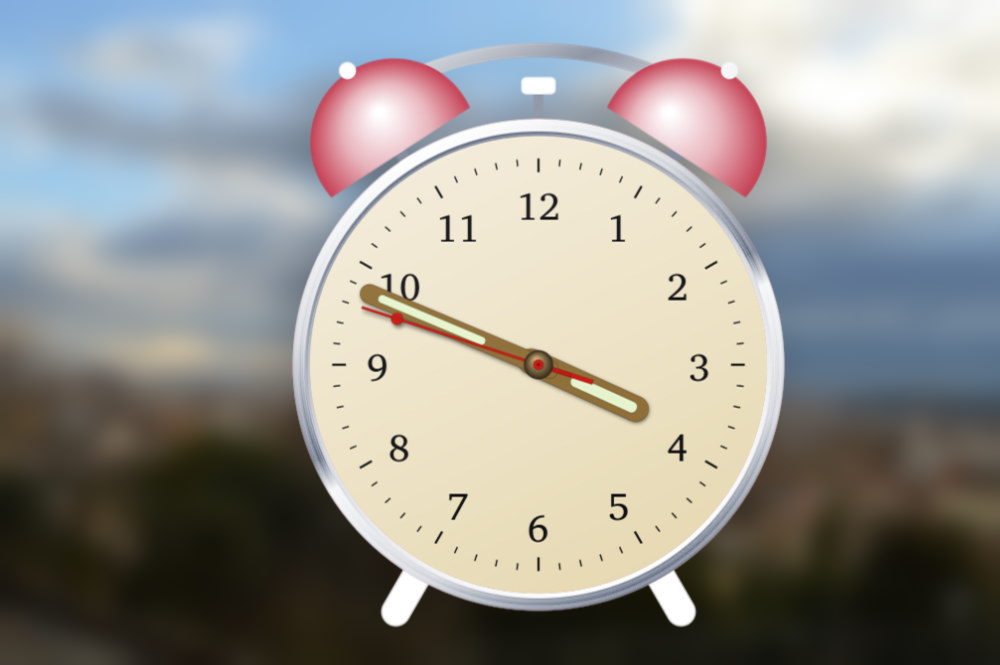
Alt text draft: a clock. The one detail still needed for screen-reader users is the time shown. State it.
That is 3:48:48
